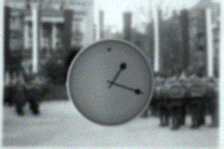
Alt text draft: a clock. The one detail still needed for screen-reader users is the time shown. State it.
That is 1:19
